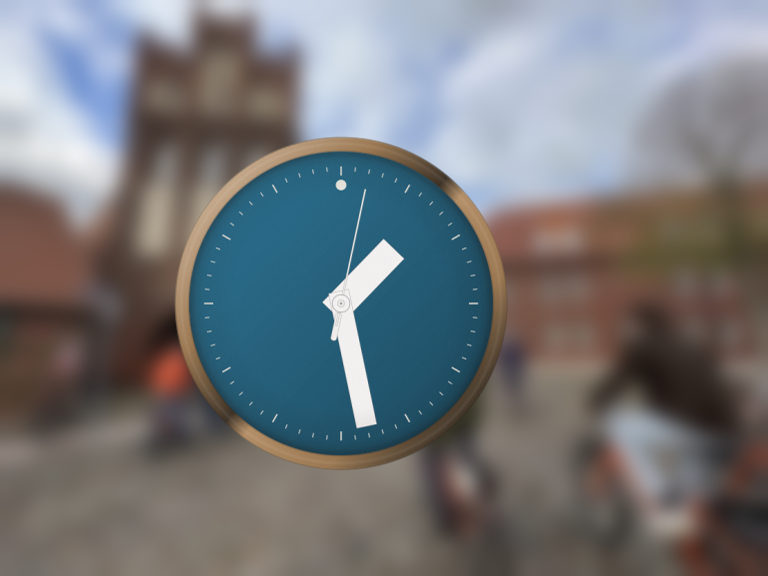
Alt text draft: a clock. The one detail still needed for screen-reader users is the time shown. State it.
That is 1:28:02
